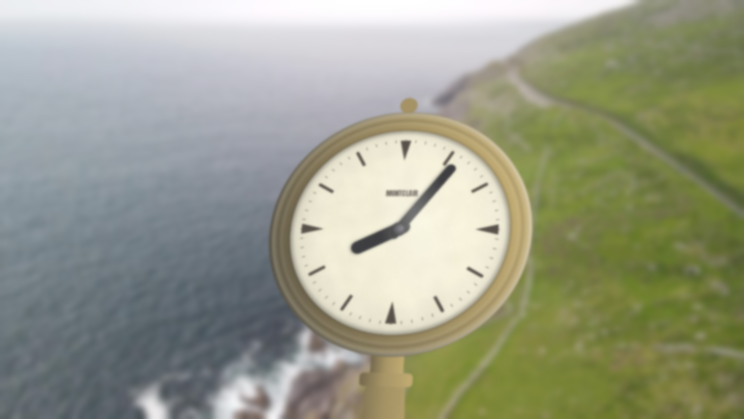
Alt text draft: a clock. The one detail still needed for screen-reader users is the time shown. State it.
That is 8:06
